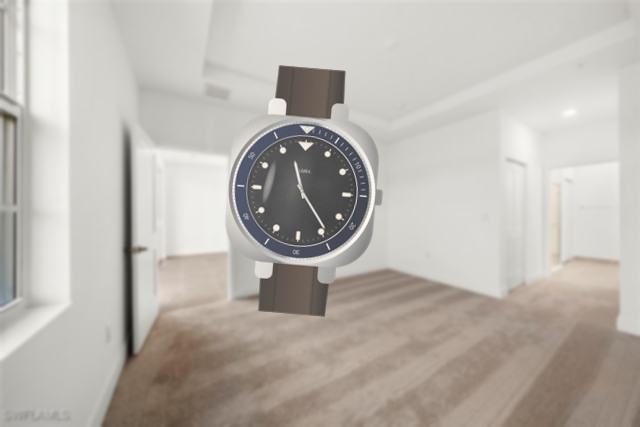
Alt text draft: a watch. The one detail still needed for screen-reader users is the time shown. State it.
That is 11:24
